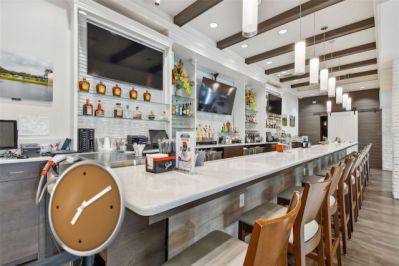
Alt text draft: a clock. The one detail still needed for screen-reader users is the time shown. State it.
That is 7:10
